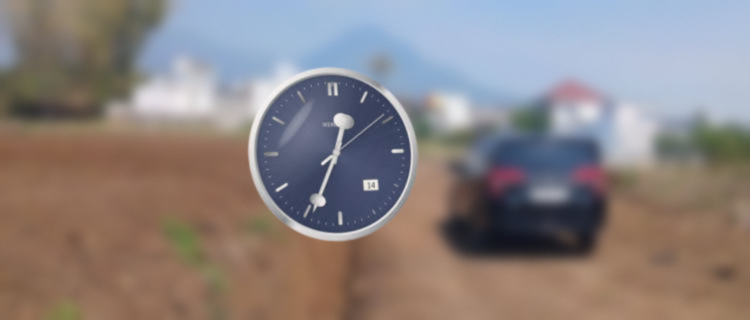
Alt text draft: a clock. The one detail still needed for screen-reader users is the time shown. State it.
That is 12:34:09
